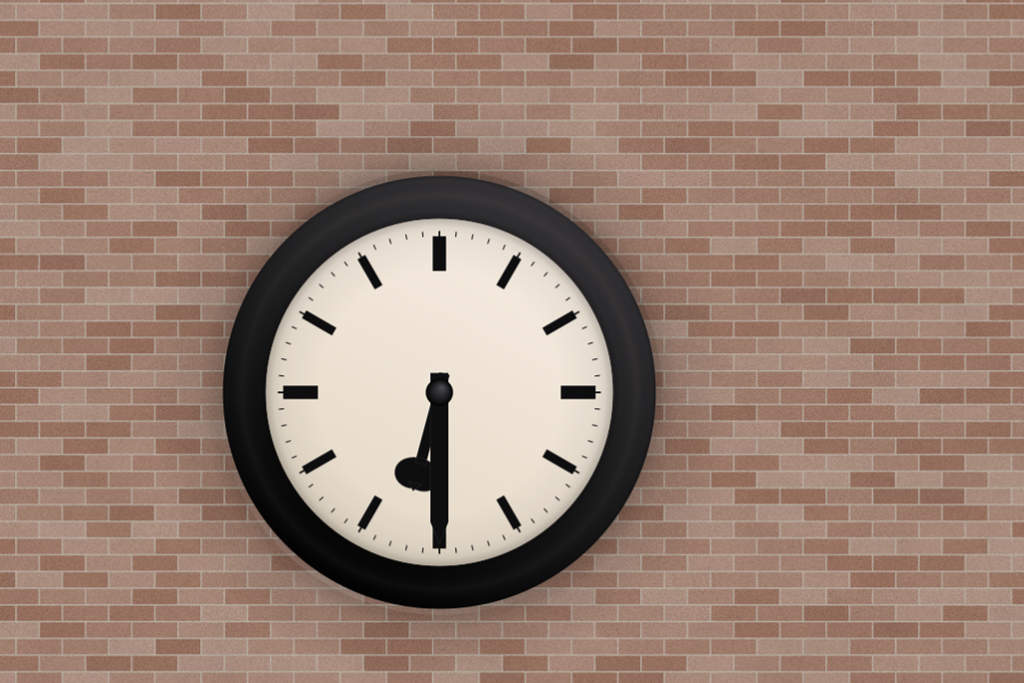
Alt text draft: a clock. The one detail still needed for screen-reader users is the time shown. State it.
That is 6:30
